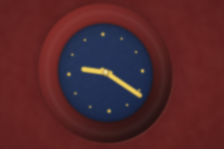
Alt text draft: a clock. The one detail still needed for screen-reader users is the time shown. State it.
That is 9:21
